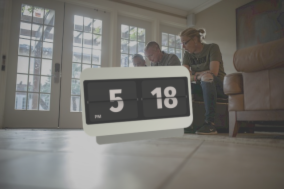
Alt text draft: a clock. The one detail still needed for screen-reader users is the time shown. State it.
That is 5:18
